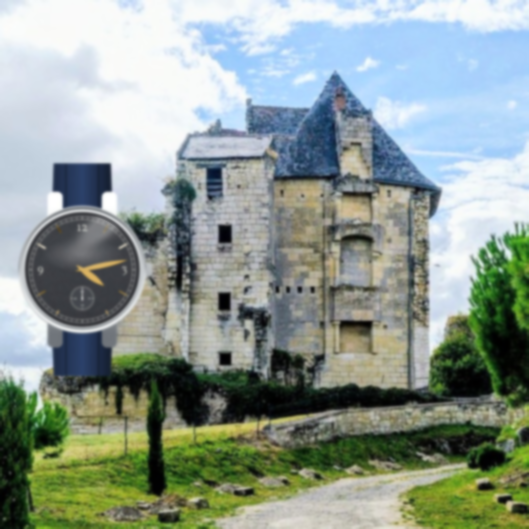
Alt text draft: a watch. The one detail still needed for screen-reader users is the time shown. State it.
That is 4:13
